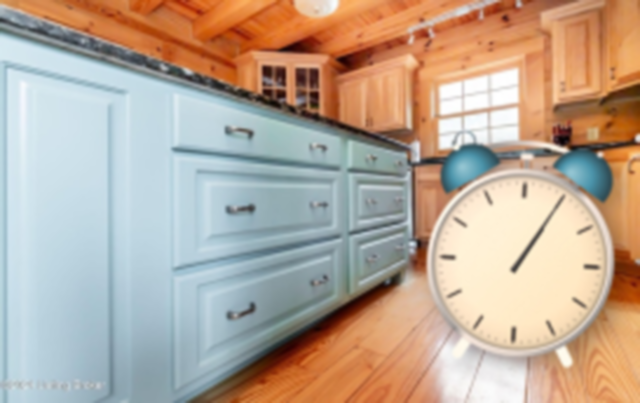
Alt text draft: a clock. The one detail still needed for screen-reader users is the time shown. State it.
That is 1:05
